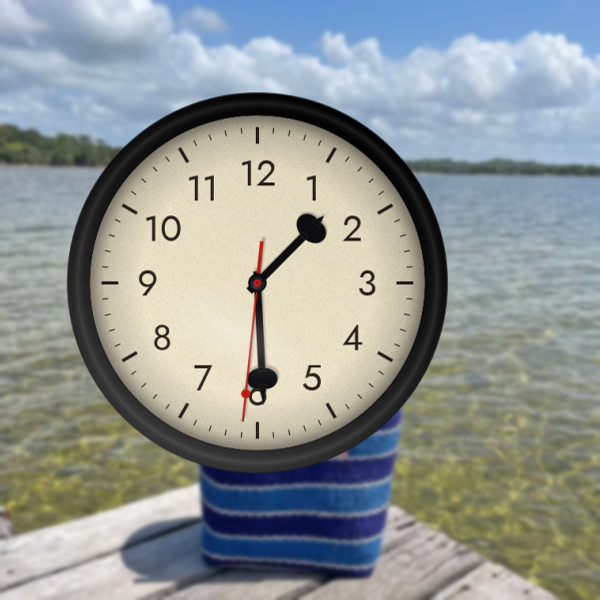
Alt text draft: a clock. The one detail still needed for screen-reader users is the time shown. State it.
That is 1:29:31
